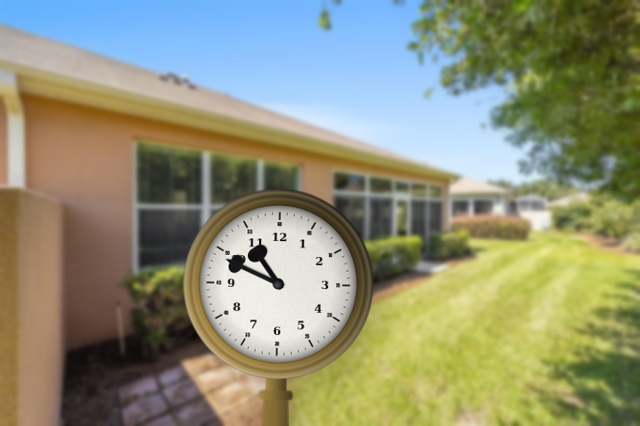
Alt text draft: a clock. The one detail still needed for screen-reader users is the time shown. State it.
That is 10:49
